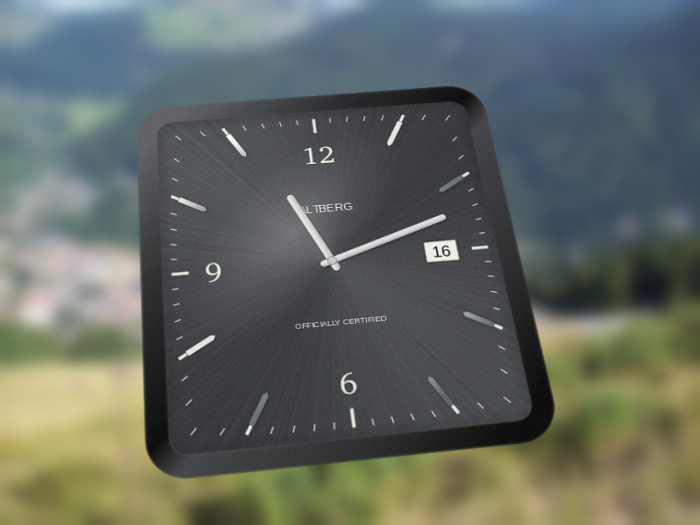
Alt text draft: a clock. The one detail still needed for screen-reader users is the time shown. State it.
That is 11:12
